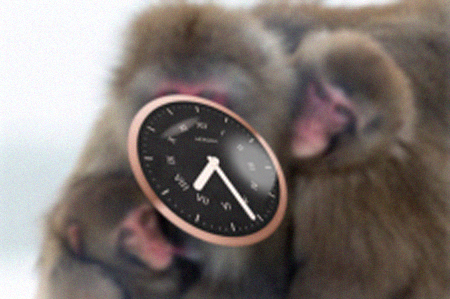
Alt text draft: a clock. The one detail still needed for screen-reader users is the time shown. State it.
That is 7:26
